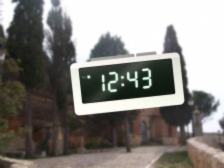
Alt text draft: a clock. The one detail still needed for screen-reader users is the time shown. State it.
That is 12:43
